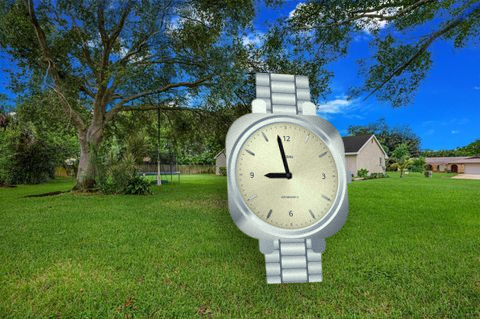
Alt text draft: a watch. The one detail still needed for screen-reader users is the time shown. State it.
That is 8:58
